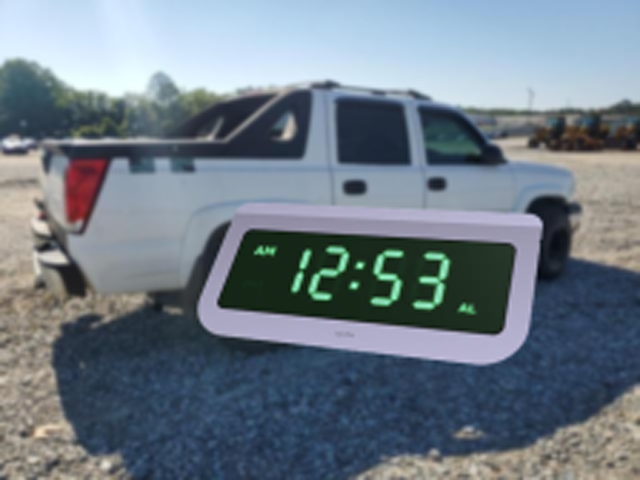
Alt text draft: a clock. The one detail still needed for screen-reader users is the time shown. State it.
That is 12:53
